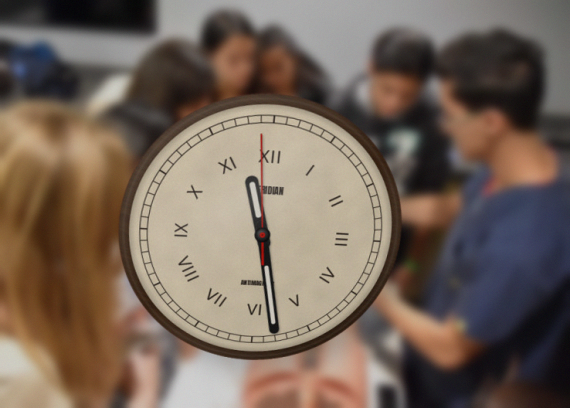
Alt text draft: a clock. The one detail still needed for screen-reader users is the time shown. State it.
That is 11:27:59
